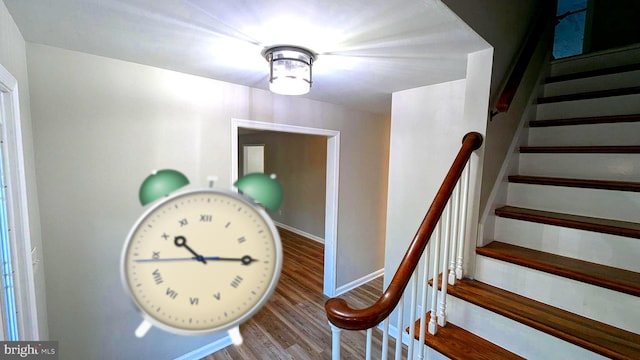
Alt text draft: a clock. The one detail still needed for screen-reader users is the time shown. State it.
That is 10:14:44
